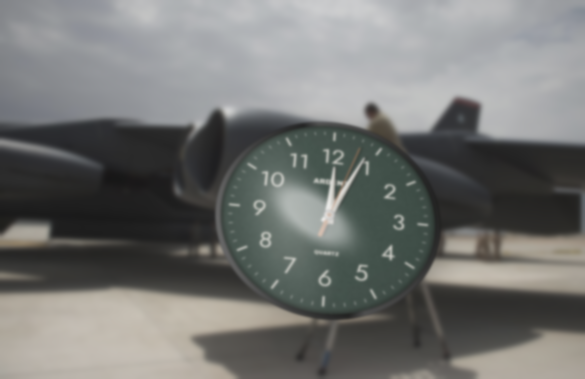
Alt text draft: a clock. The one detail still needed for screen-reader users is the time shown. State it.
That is 12:04:03
